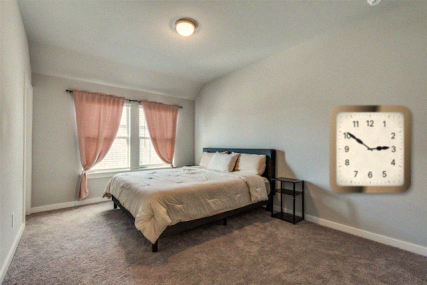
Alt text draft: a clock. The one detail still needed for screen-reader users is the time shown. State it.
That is 2:51
